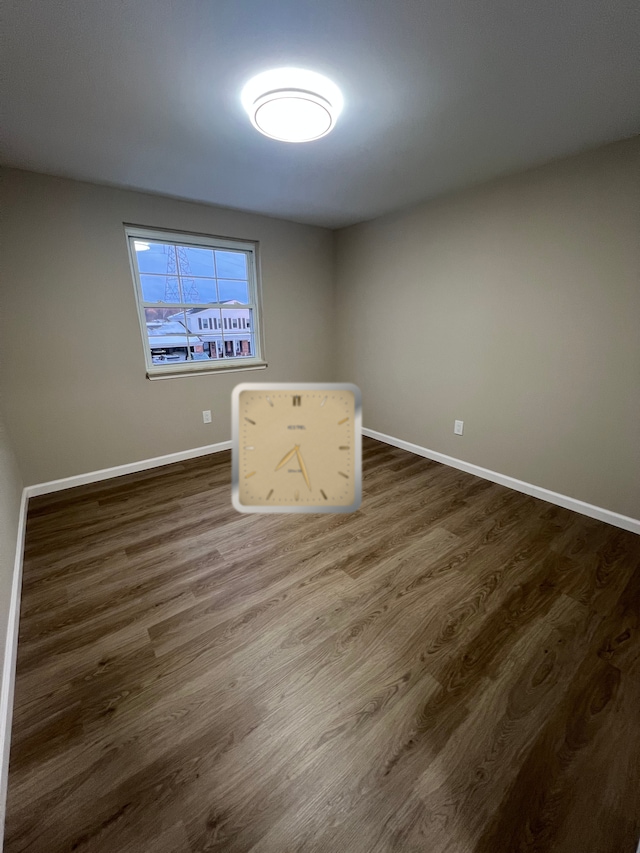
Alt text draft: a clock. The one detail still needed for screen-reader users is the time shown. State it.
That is 7:27
